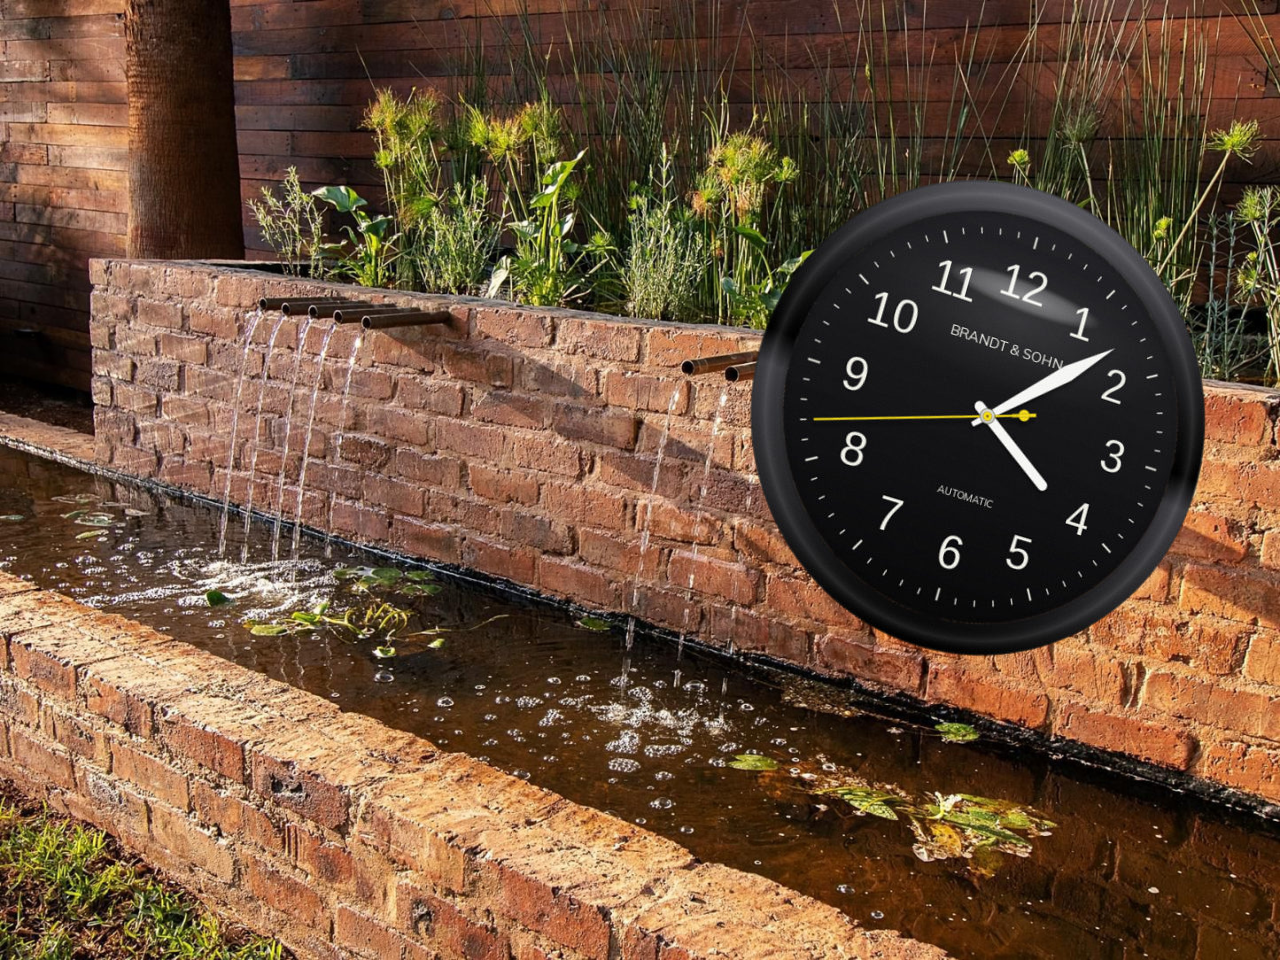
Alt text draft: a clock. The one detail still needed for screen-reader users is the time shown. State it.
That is 4:07:42
